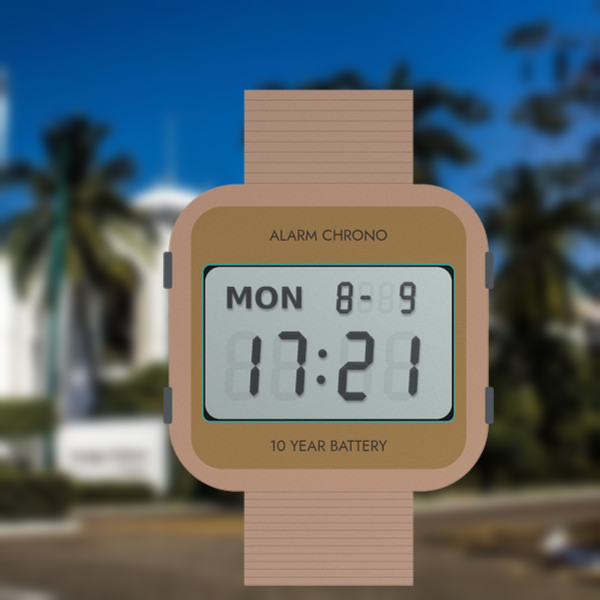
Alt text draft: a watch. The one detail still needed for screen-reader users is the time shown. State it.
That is 17:21
